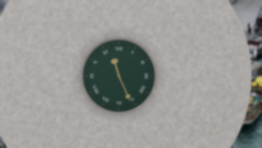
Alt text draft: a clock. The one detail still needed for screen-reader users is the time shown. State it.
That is 11:26
